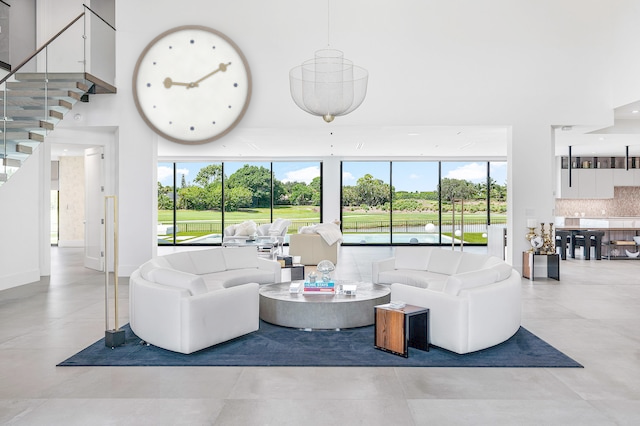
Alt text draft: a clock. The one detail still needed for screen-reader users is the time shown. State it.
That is 9:10
